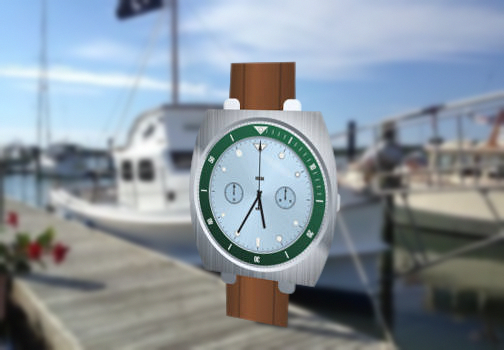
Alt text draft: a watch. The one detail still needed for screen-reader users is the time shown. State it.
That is 5:35
